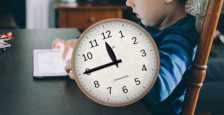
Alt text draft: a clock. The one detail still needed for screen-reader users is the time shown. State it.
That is 11:45
